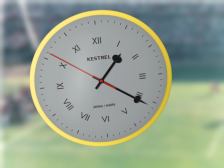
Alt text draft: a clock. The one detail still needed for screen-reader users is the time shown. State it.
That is 1:20:51
